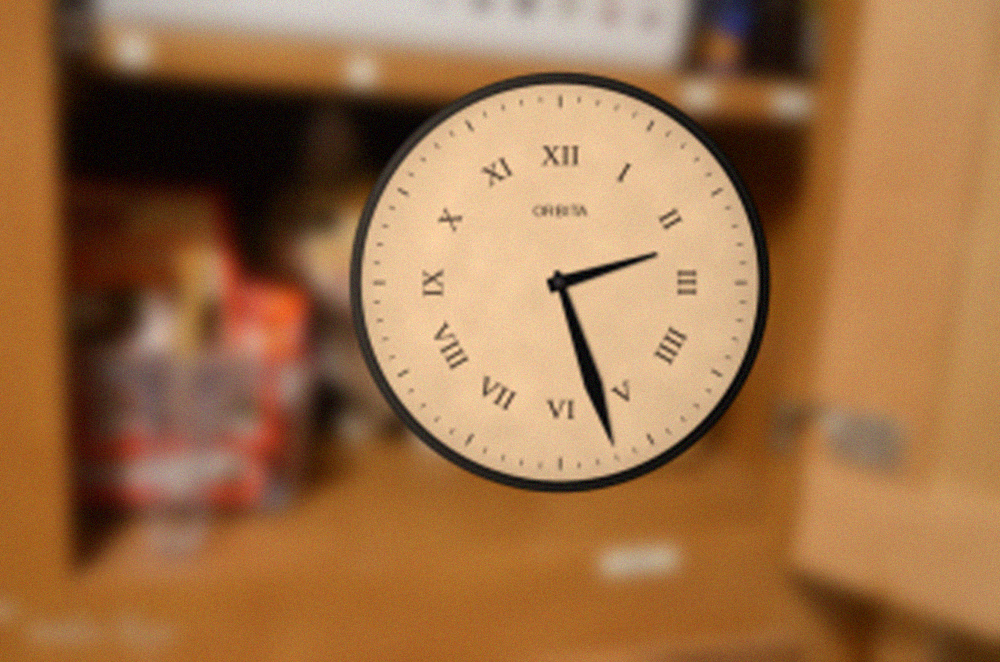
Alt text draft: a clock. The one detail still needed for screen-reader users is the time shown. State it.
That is 2:27
